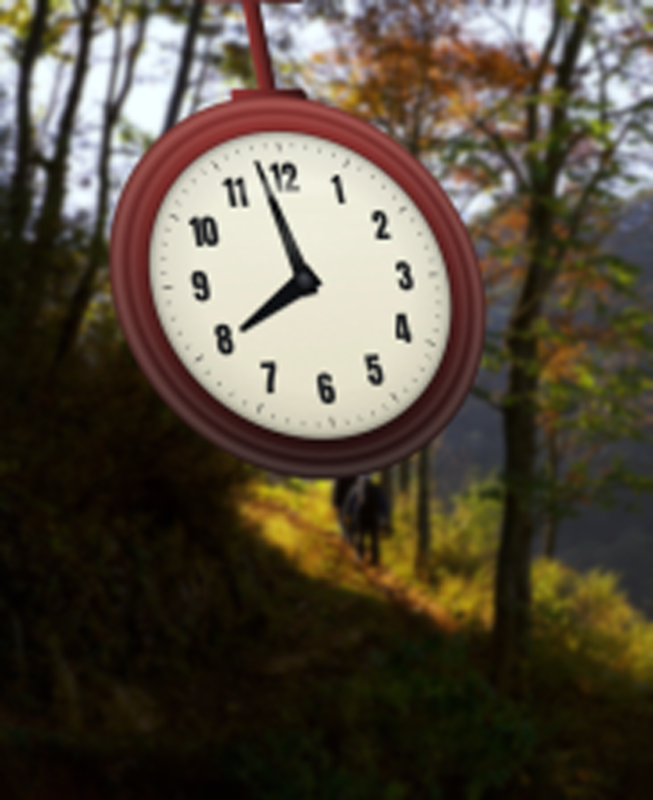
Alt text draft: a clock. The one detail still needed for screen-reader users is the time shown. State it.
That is 7:58
